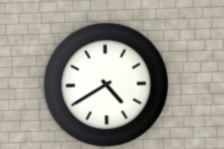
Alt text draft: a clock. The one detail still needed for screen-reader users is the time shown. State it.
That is 4:40
